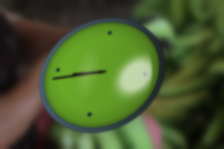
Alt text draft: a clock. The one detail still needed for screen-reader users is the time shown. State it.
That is 8:43
